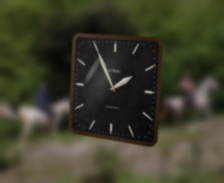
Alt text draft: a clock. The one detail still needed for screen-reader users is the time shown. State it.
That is 1:55
